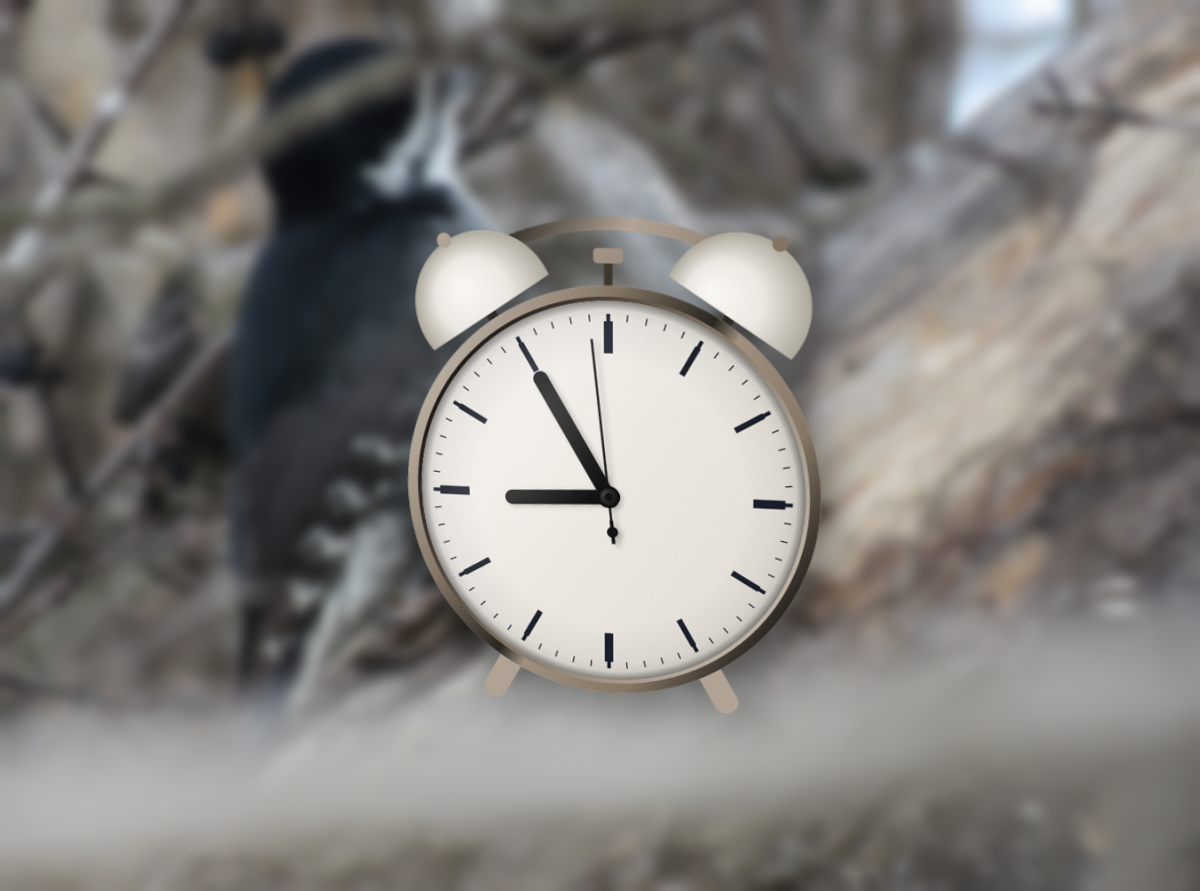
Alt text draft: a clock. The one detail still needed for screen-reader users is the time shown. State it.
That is 8:54:59
